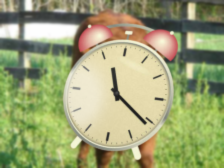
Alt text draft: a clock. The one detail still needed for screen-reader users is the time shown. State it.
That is 11:21
